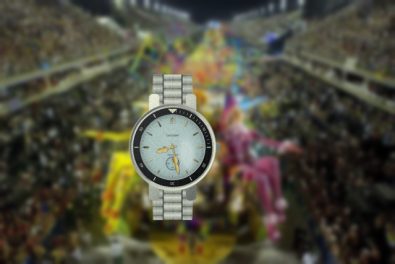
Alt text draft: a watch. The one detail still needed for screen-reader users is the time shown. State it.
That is 8:28
